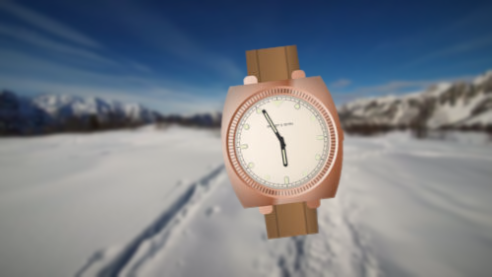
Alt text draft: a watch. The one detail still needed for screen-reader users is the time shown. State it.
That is 5:56
